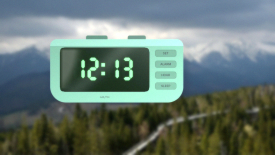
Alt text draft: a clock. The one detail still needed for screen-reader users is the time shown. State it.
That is 12:13
